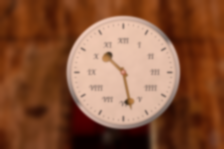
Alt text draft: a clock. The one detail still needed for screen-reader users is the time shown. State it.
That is 10:28
